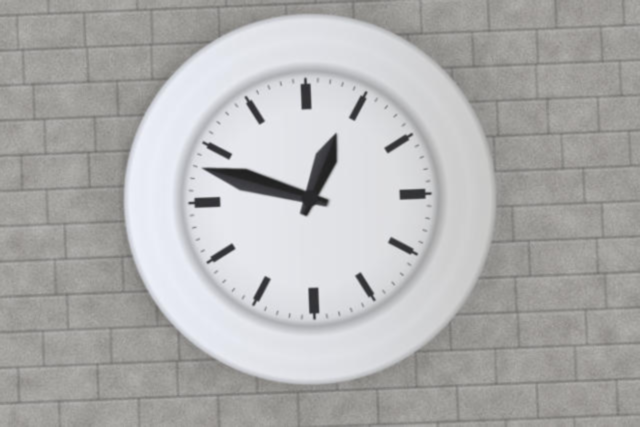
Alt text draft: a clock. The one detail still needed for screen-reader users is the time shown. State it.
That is 12:48
